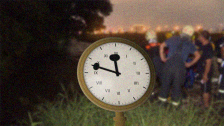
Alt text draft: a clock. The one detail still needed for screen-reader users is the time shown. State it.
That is 11:48
